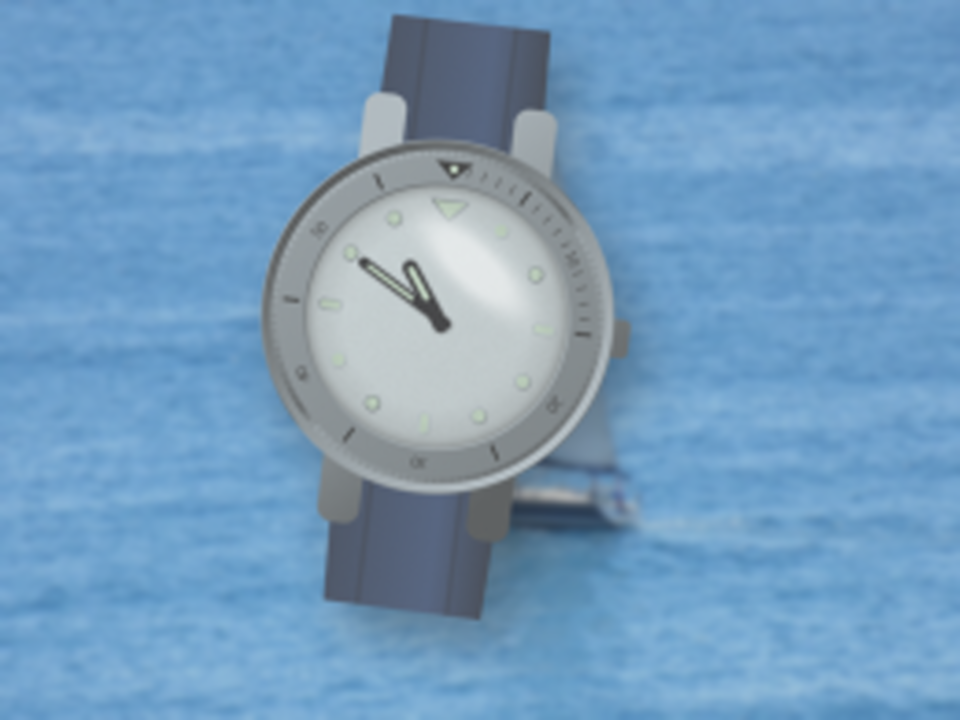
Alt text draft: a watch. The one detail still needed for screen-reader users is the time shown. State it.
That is 10:50
